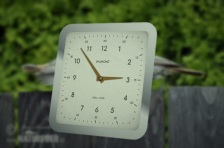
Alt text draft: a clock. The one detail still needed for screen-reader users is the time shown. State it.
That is 2:53
